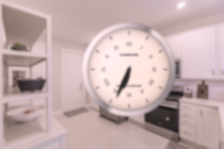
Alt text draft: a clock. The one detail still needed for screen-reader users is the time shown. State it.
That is 6:34
